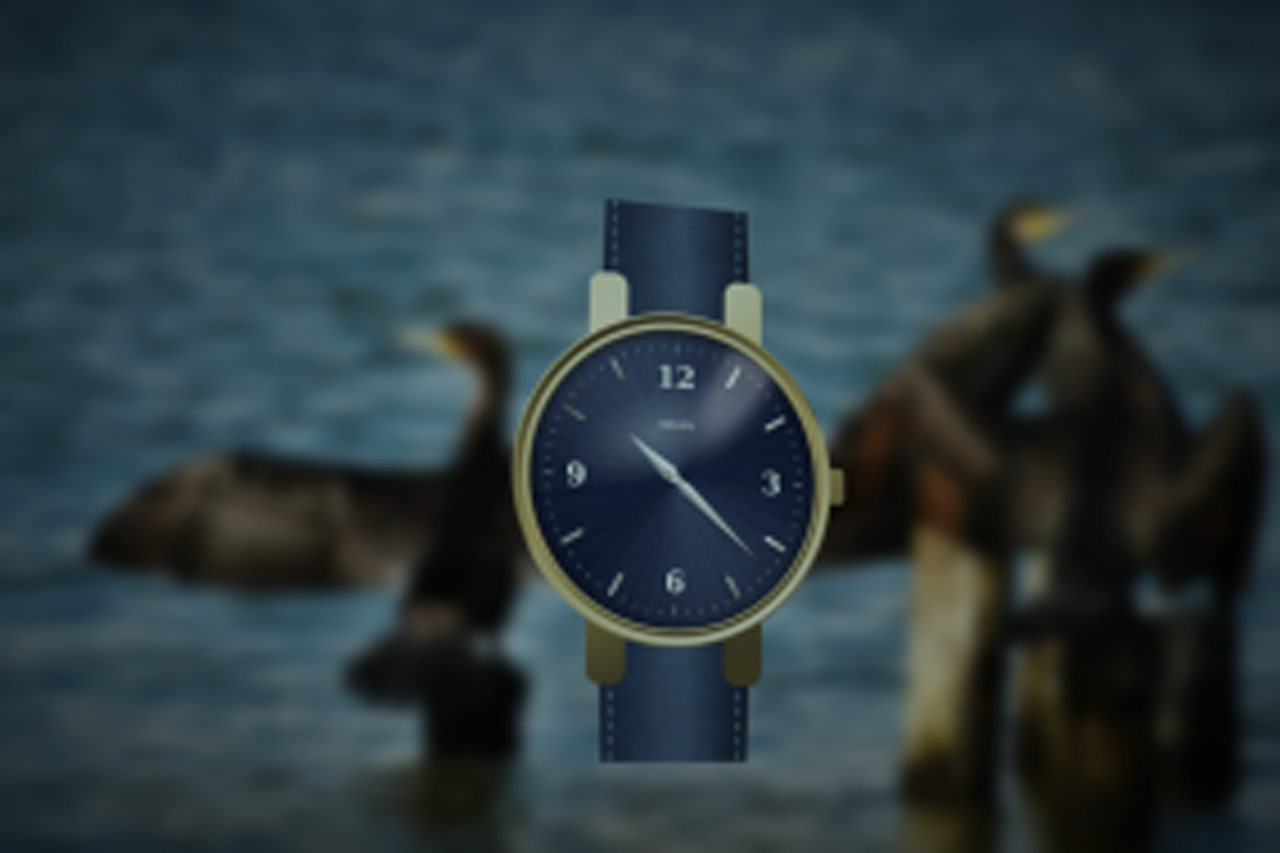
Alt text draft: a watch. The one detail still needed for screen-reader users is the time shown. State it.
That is 10:22
